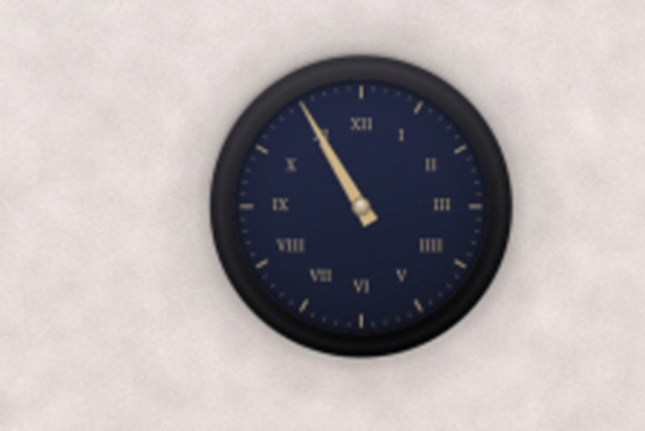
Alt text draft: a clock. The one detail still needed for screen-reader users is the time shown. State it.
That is 10:55
